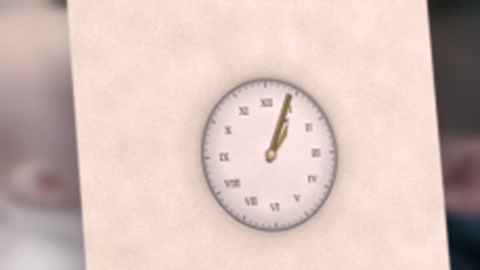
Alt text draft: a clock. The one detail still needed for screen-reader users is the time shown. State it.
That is 1:04
